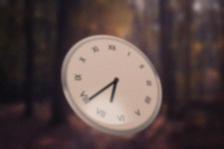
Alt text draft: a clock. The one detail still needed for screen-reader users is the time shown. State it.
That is 6:39
